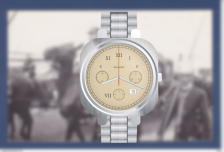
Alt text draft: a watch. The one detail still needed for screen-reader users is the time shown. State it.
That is 8:19
